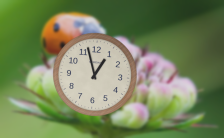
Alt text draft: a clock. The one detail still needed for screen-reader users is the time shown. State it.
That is 12:57
